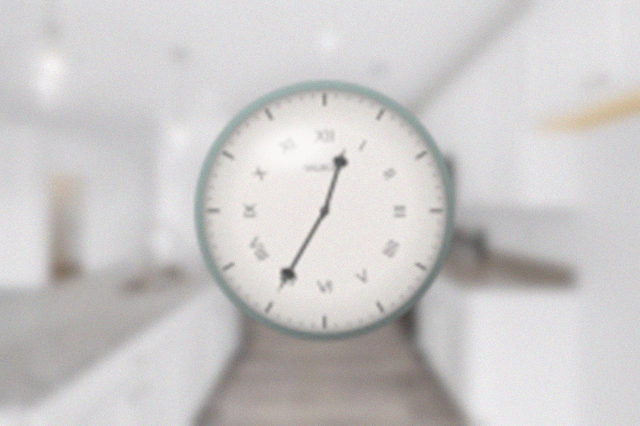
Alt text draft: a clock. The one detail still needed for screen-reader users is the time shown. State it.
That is 12:35
